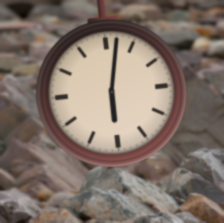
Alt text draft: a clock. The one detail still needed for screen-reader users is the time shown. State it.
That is 6:02
